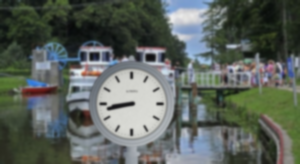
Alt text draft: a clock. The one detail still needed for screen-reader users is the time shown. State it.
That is 8:43
